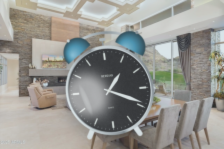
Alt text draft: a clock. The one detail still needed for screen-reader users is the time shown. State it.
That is 1:19
